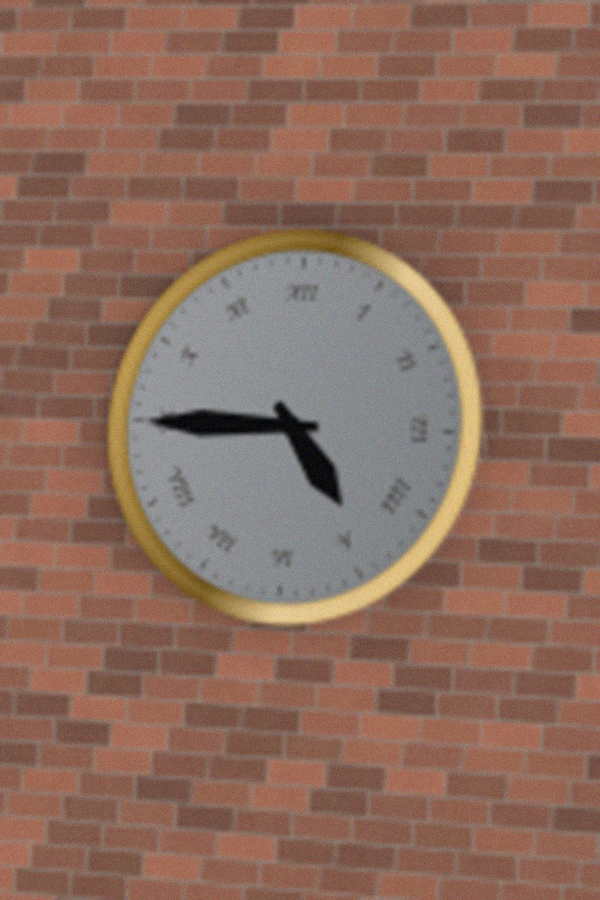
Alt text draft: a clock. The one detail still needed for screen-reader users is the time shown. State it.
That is 4:45
